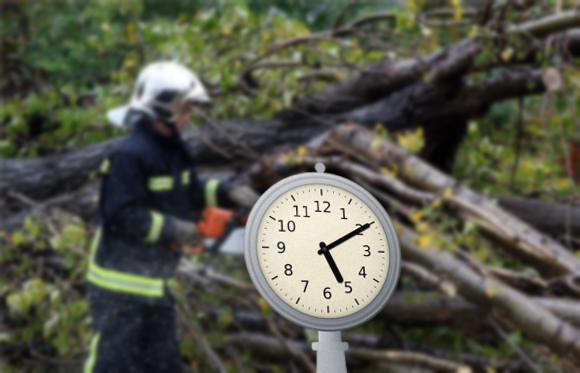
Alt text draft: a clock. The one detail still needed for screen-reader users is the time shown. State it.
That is 5:10
